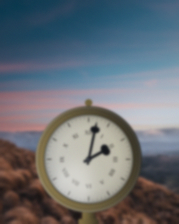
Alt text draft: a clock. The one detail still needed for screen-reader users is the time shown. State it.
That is 2:02
